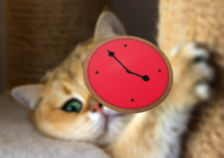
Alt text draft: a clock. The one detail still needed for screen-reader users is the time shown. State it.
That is 3:54
